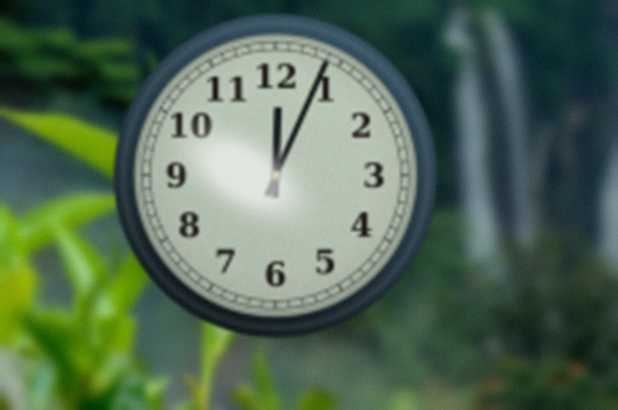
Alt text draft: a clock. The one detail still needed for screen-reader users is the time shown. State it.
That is 12:04
